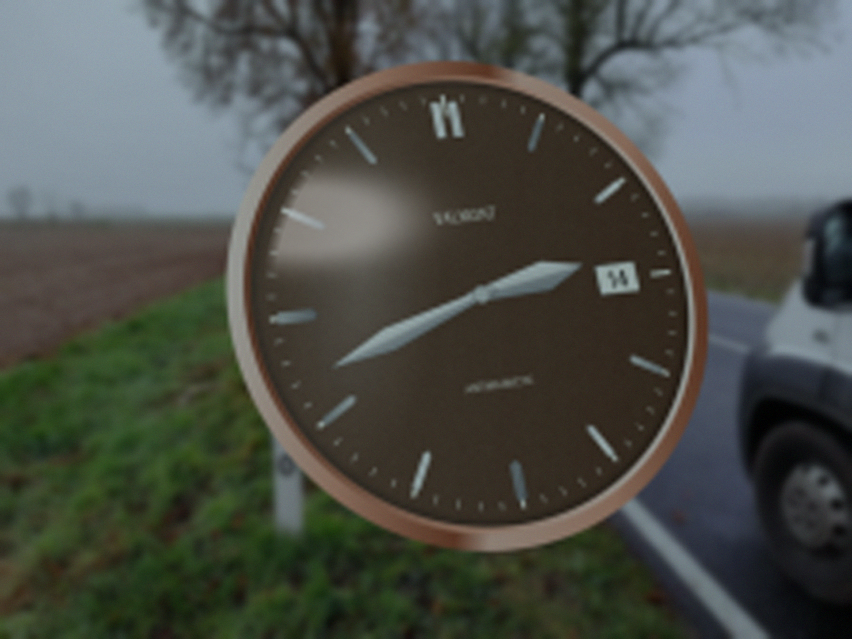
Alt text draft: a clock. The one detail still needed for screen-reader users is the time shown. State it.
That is 2:42
